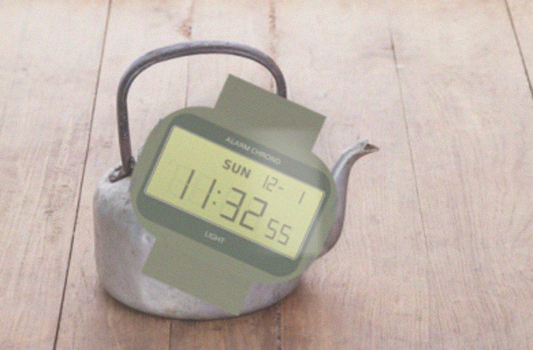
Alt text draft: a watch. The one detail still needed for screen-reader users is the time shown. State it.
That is 11:32:55
